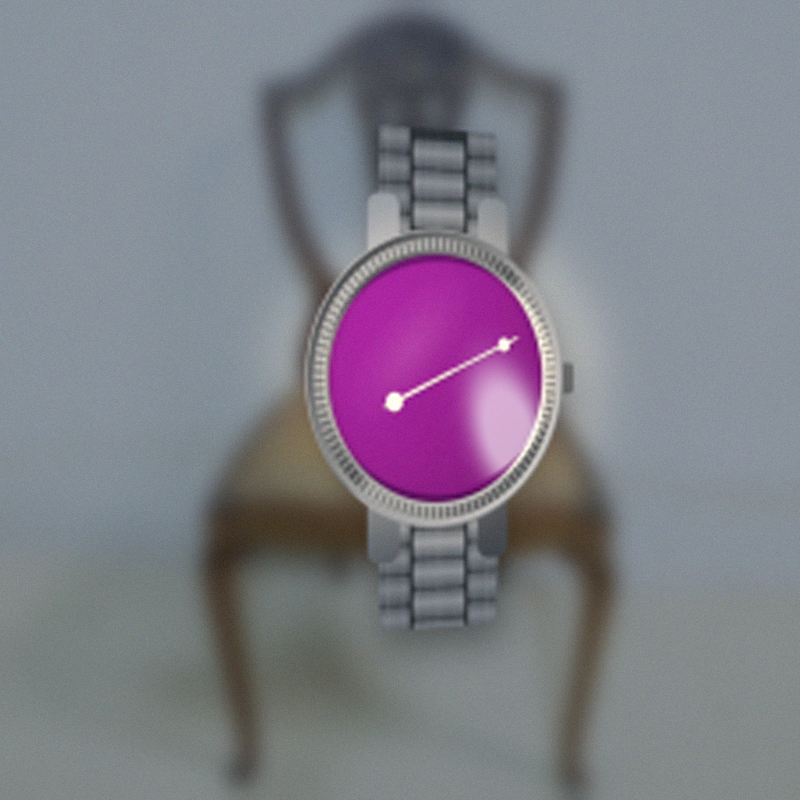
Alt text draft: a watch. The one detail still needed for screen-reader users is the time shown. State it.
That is 8:11
